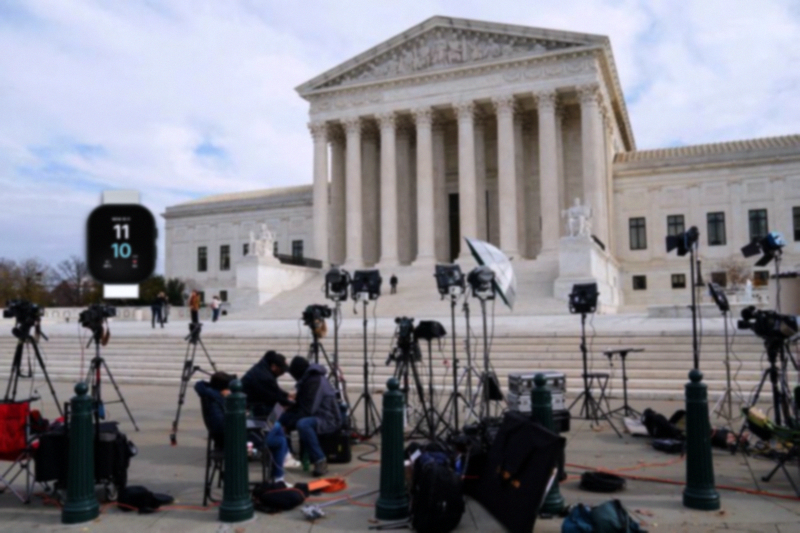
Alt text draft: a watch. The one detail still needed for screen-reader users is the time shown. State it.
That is 11:10
